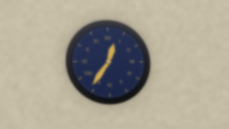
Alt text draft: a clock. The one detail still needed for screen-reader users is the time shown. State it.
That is 12:36
